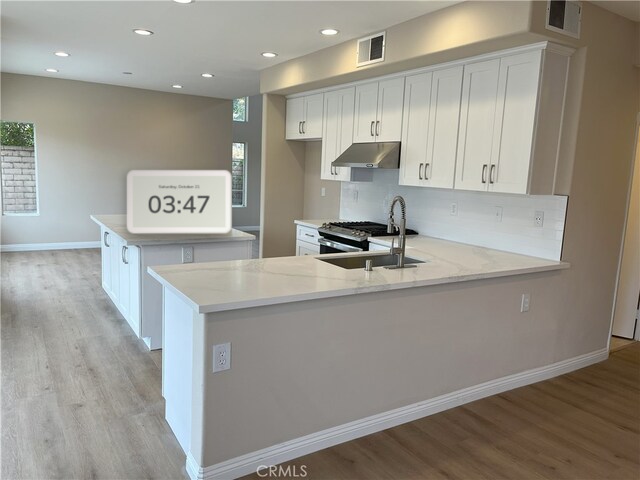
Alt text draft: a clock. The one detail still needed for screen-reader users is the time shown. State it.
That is 3:47
